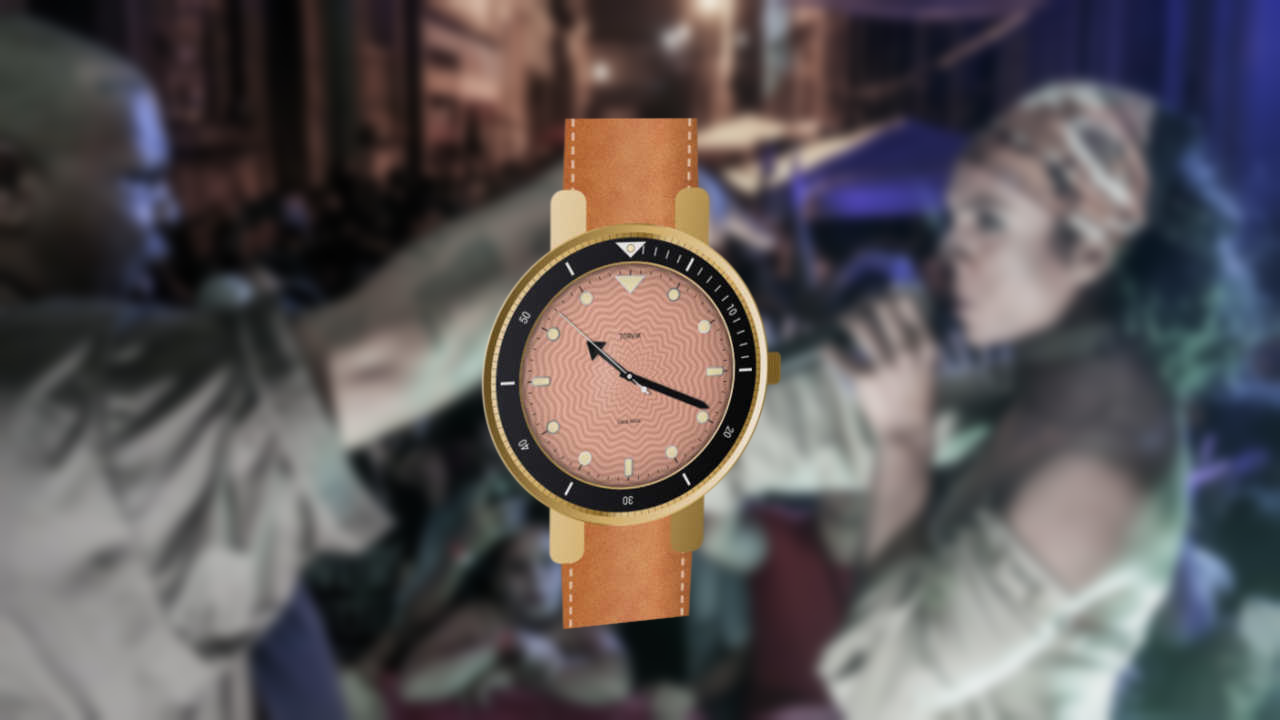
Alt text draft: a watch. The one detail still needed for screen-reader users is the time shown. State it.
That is 10:18:52
